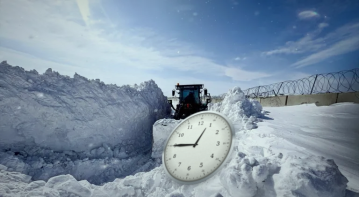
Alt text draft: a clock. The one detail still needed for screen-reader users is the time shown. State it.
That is 12:45
